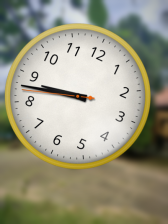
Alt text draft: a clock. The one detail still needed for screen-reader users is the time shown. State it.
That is 8:42:42
